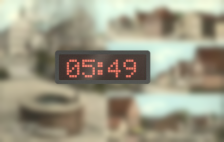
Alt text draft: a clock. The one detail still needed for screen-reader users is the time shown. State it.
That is 5:49
